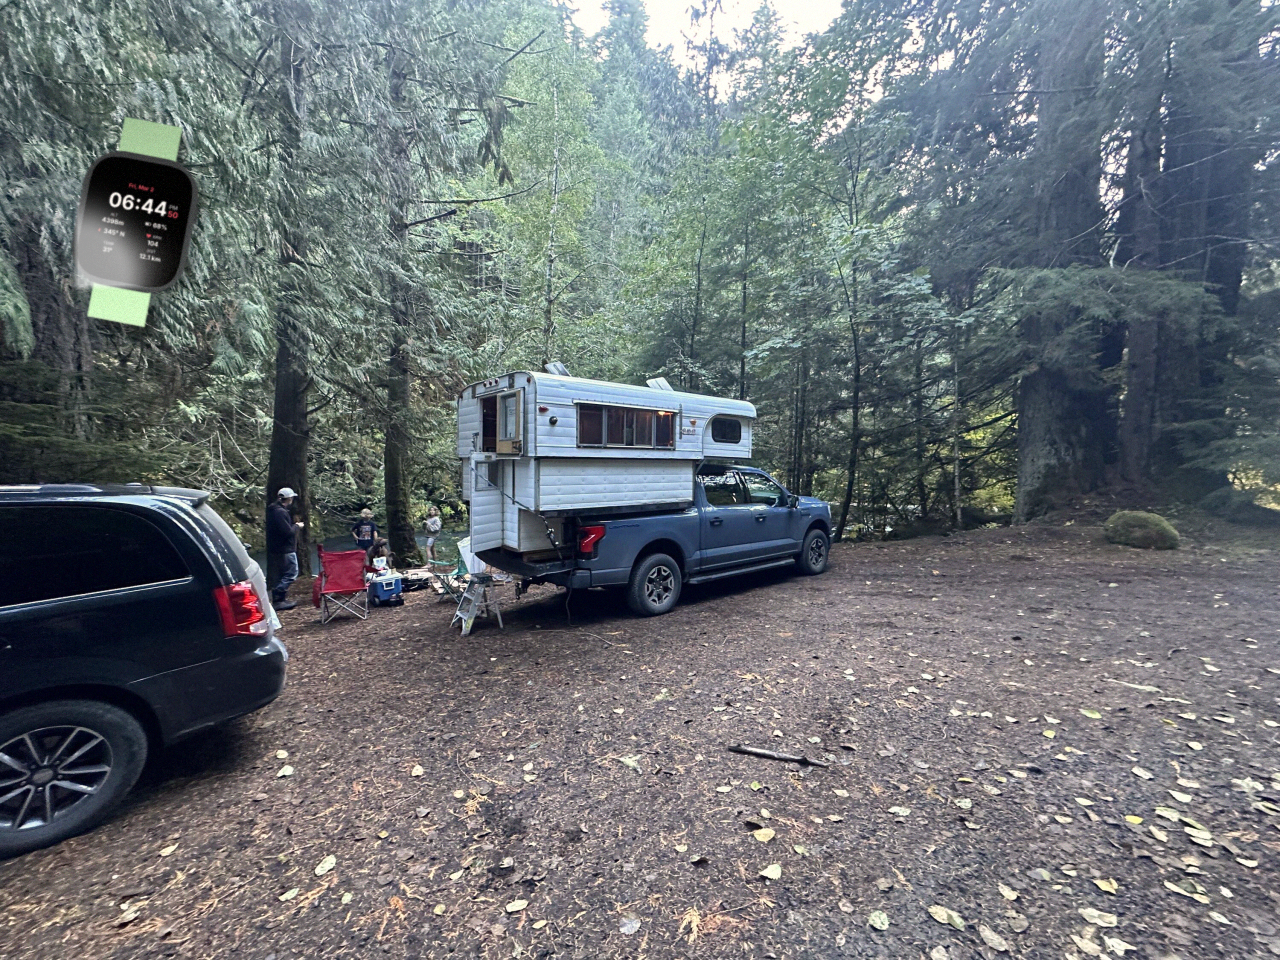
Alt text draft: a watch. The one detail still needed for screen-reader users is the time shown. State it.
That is 6:44
